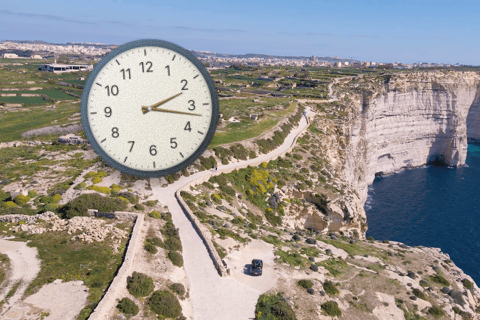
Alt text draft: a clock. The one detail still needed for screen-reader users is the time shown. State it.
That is 2:17
